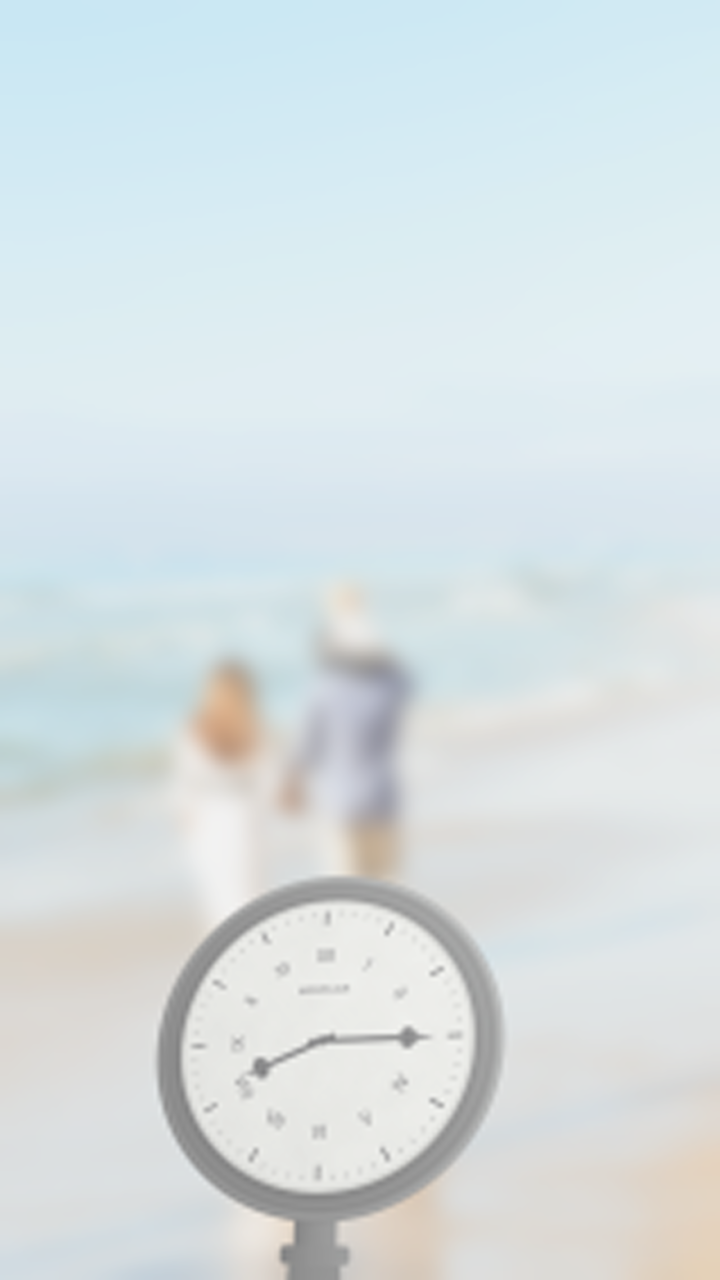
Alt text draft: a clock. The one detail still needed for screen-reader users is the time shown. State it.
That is 8:15
